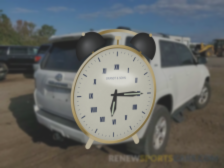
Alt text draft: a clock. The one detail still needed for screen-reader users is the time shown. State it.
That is 6:15
